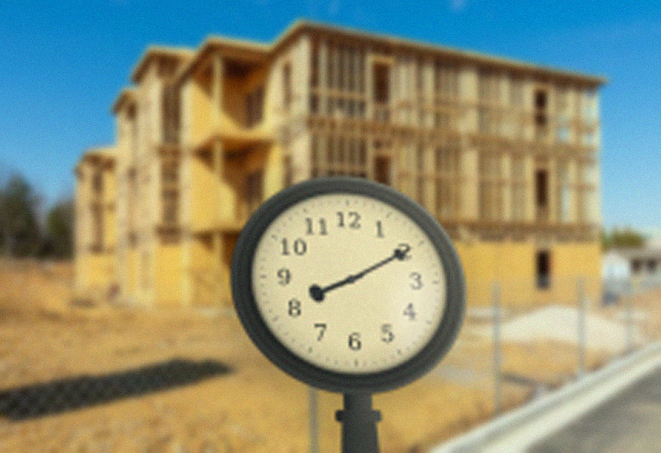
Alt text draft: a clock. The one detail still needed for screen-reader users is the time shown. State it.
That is 8:10
